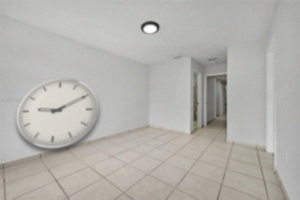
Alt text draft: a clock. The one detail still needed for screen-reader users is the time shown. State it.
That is 9:10
